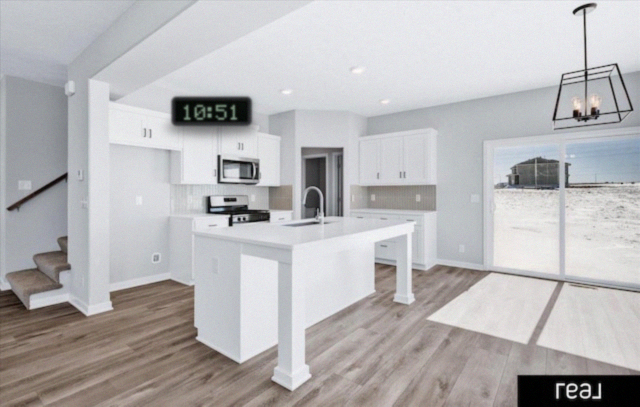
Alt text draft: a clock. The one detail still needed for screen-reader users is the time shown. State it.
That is 10:51
